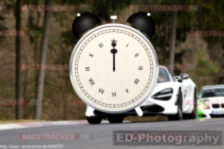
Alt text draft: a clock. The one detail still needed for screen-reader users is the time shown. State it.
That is 12:00
